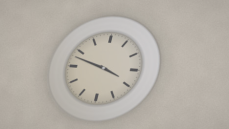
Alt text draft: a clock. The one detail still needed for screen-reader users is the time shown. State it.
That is 3:48
